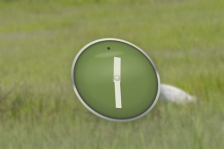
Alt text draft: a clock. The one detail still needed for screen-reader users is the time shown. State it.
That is 12:32
